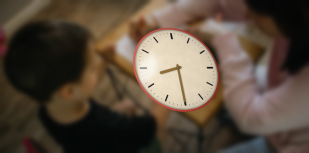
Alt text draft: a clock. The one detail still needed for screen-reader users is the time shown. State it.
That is 8:30
